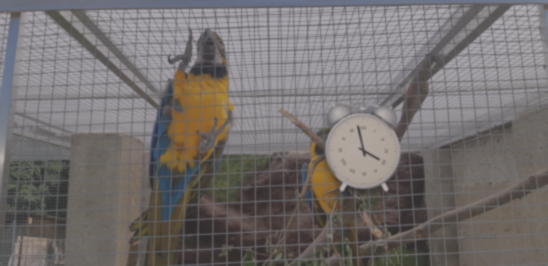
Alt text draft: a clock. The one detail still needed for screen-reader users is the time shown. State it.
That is 3:58
